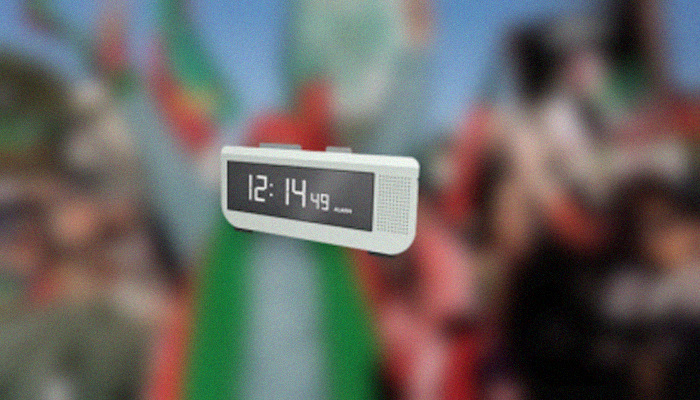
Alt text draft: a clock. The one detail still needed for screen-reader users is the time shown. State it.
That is 12:14:49
